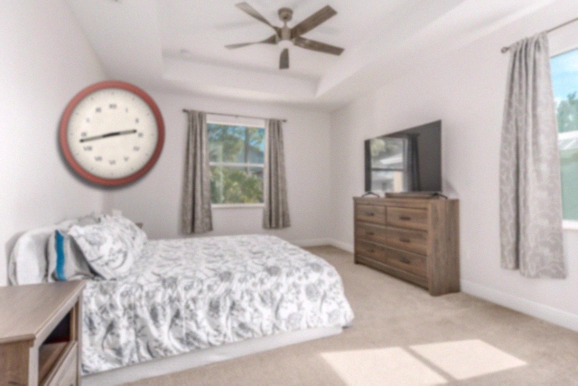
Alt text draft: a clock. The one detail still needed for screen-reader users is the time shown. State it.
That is 2:43
